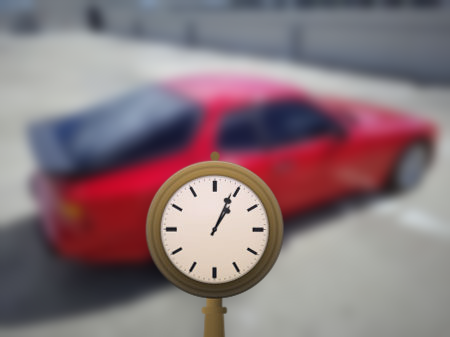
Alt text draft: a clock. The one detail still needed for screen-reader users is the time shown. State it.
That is 1:04
